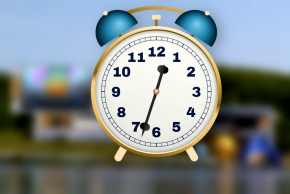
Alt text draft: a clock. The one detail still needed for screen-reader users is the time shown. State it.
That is 12:33
